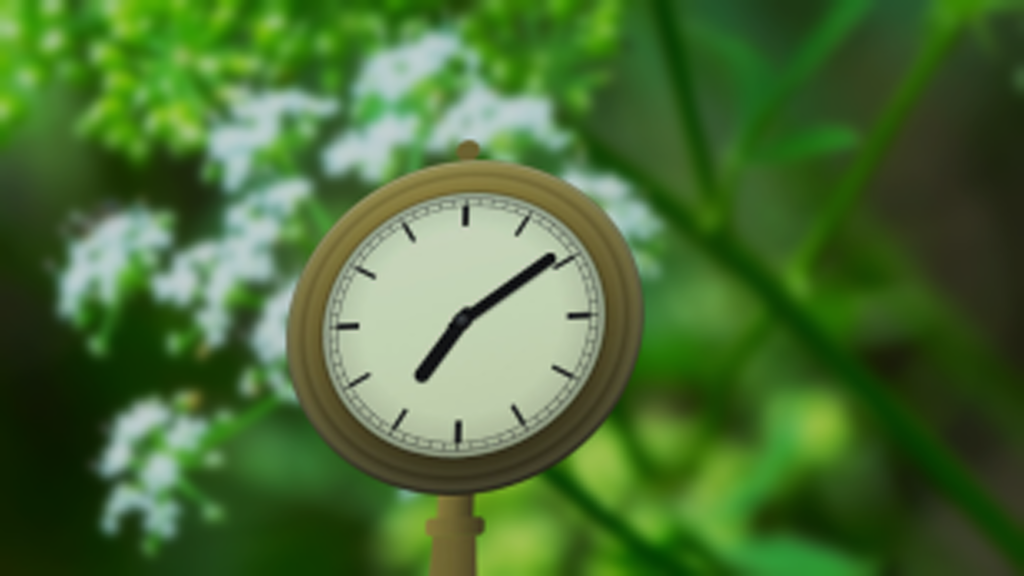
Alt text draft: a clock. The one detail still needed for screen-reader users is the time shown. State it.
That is 7:09
